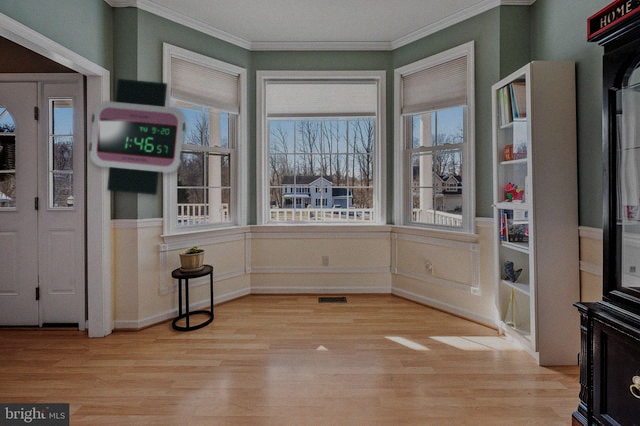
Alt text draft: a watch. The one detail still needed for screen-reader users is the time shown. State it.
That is 1:46
